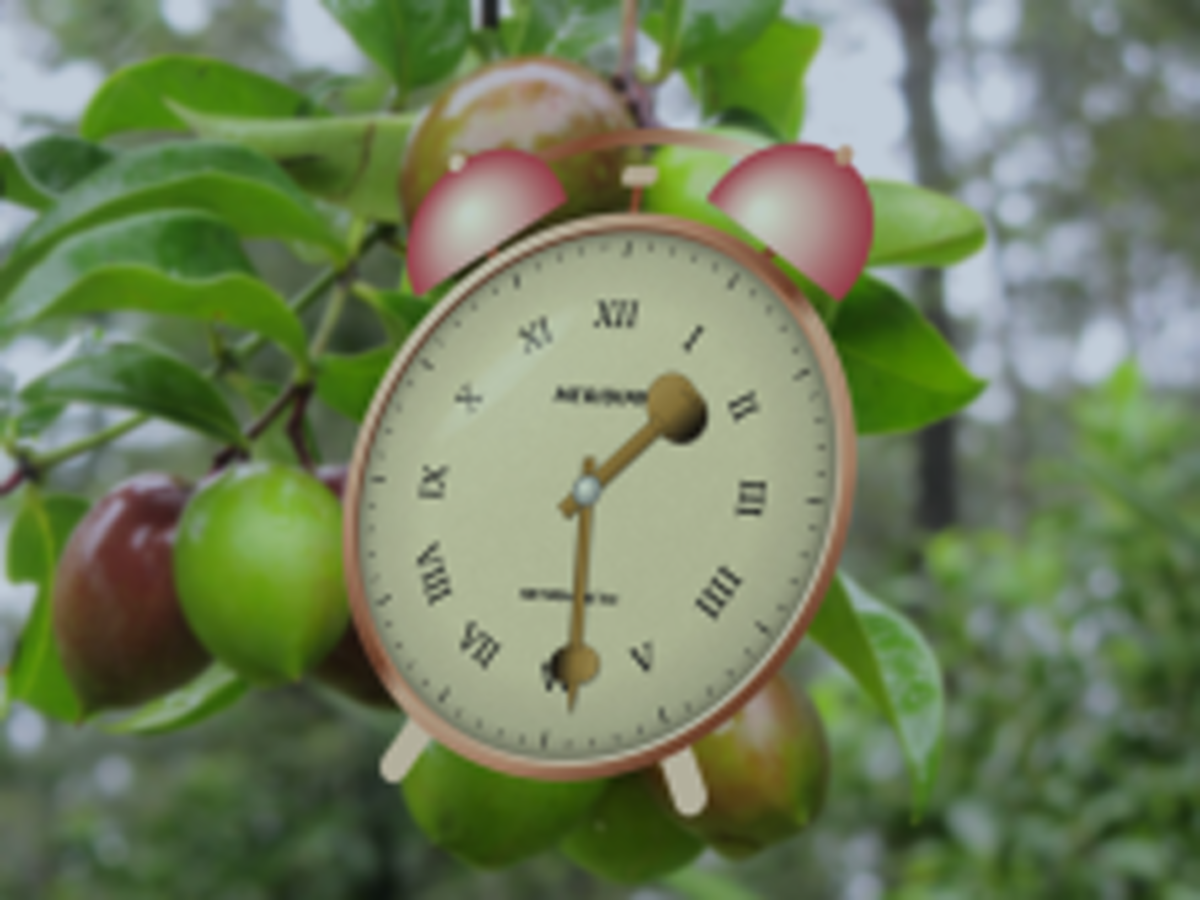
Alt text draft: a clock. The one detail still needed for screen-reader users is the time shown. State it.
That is 1:29
